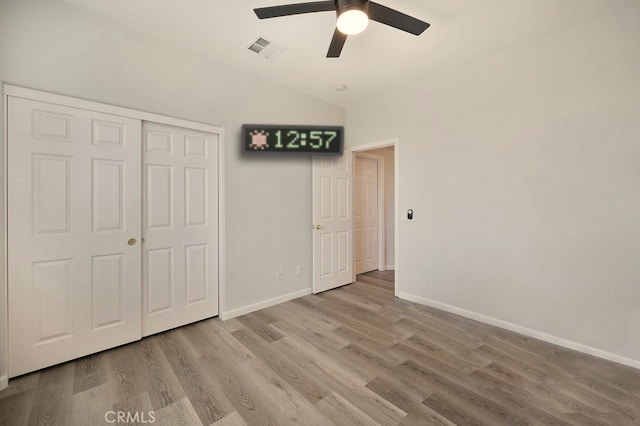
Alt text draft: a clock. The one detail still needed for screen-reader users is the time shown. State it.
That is 12:57
